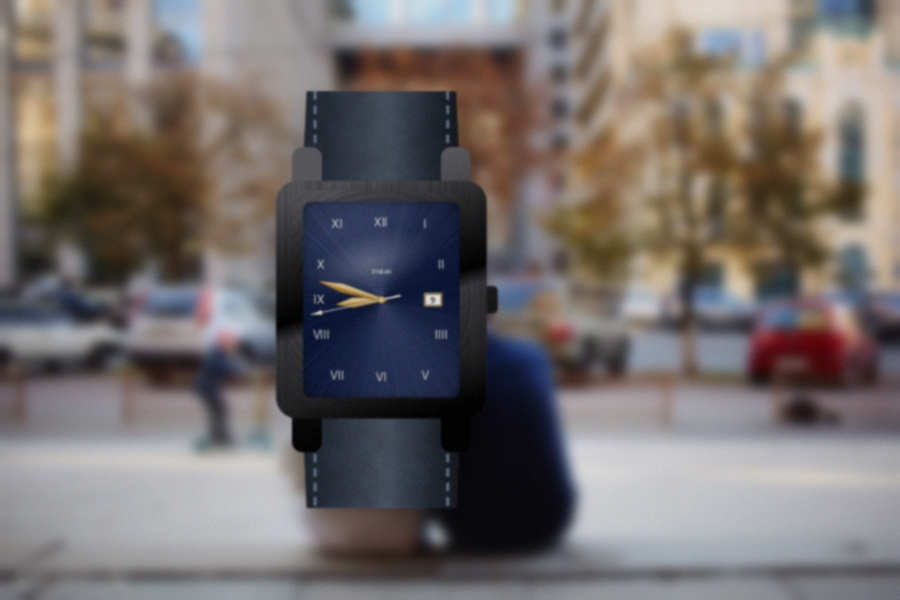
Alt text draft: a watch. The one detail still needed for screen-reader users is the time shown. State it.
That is 8:47:43
